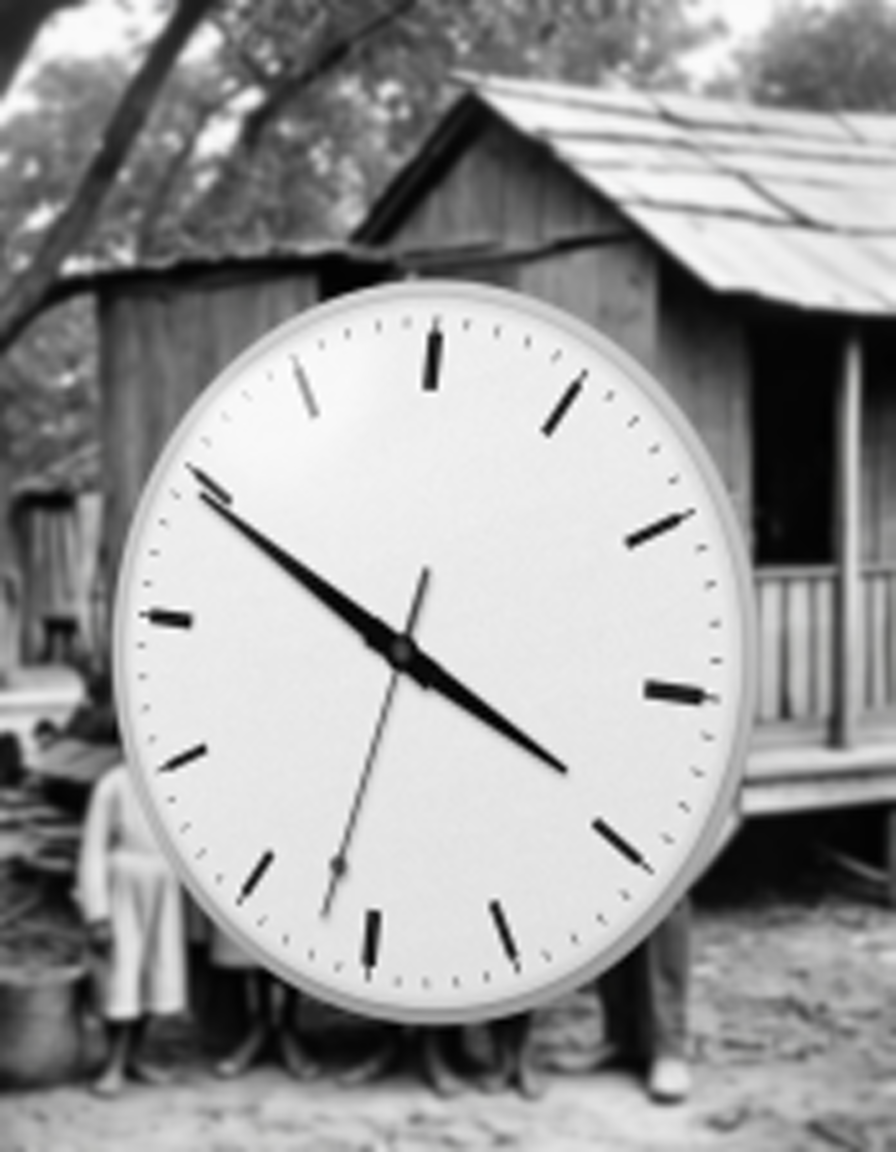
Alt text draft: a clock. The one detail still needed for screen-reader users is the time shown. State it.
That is 3:49:32
